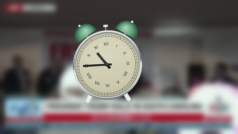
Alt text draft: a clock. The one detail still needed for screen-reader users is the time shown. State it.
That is 10:45
